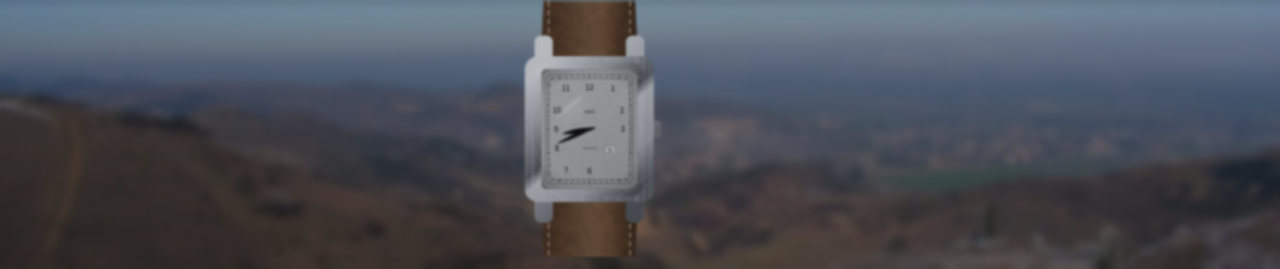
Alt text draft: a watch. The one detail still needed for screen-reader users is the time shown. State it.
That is 8:41
